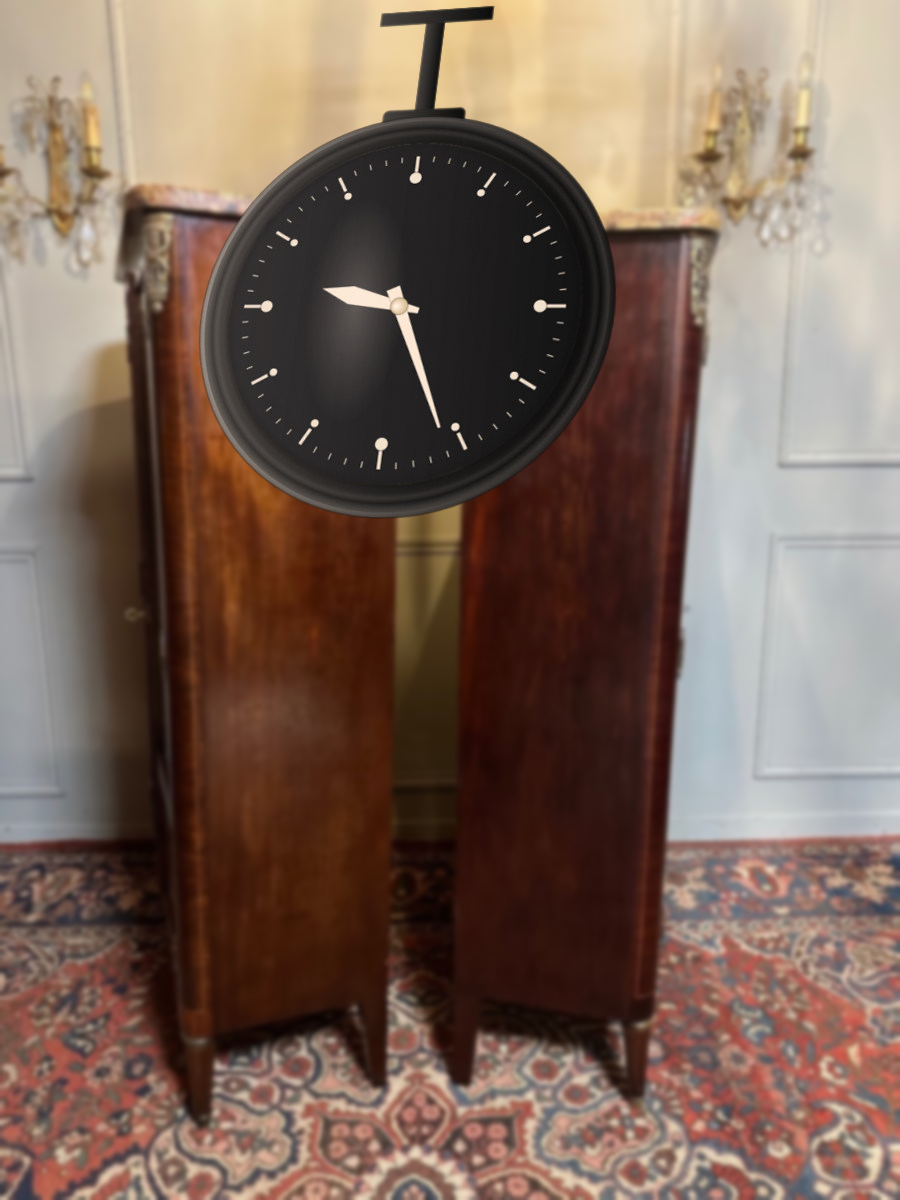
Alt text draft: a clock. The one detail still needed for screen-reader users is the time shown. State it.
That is 9:26
